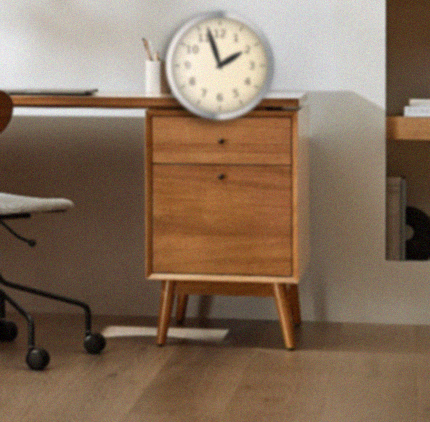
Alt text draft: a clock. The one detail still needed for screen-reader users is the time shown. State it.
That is 1:57
